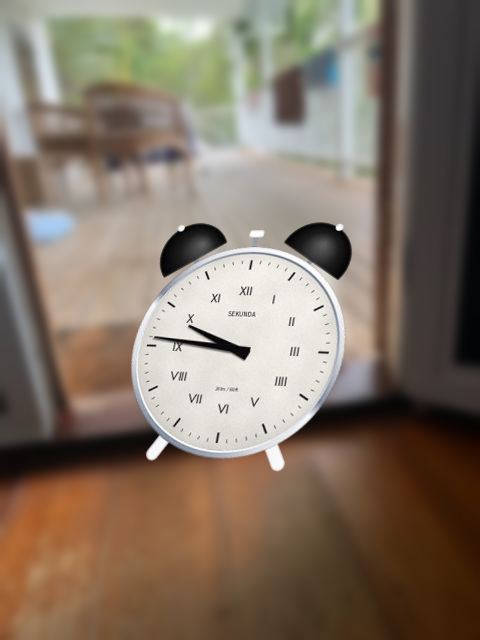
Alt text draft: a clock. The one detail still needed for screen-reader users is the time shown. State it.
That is 9:46
